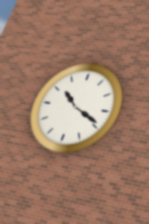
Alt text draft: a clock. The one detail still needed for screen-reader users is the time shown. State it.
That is 10:19
